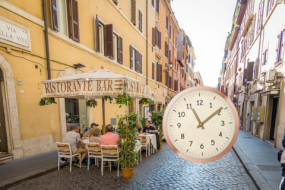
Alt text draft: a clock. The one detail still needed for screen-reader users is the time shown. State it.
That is 11:09
